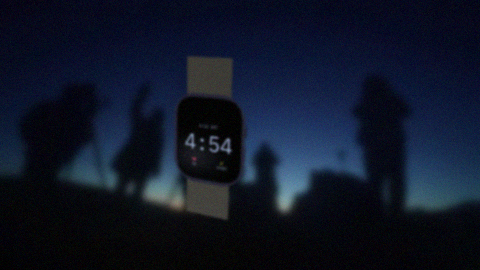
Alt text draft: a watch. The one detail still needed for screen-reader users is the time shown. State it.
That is 4:54
